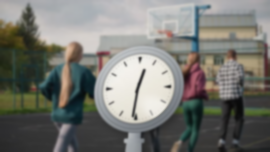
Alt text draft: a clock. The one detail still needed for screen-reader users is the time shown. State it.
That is 12:31
